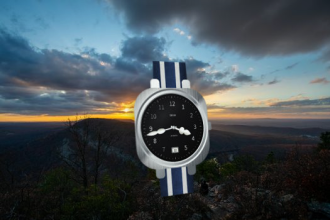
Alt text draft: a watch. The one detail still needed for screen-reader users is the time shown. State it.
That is 3:43
